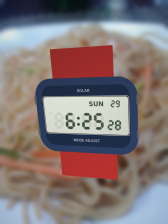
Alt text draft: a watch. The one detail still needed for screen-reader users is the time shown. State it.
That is 6:25:28
